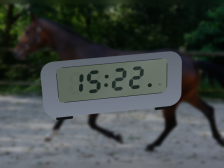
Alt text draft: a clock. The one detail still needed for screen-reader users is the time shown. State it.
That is 15:22
